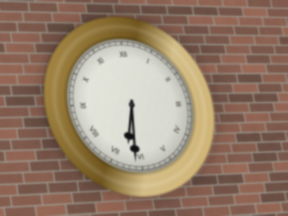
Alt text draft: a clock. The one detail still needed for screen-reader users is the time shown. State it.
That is 6:31
